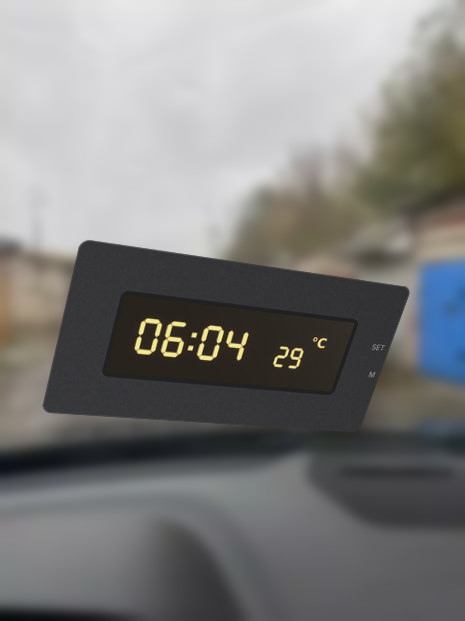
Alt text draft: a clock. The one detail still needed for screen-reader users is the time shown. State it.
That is 6:04
